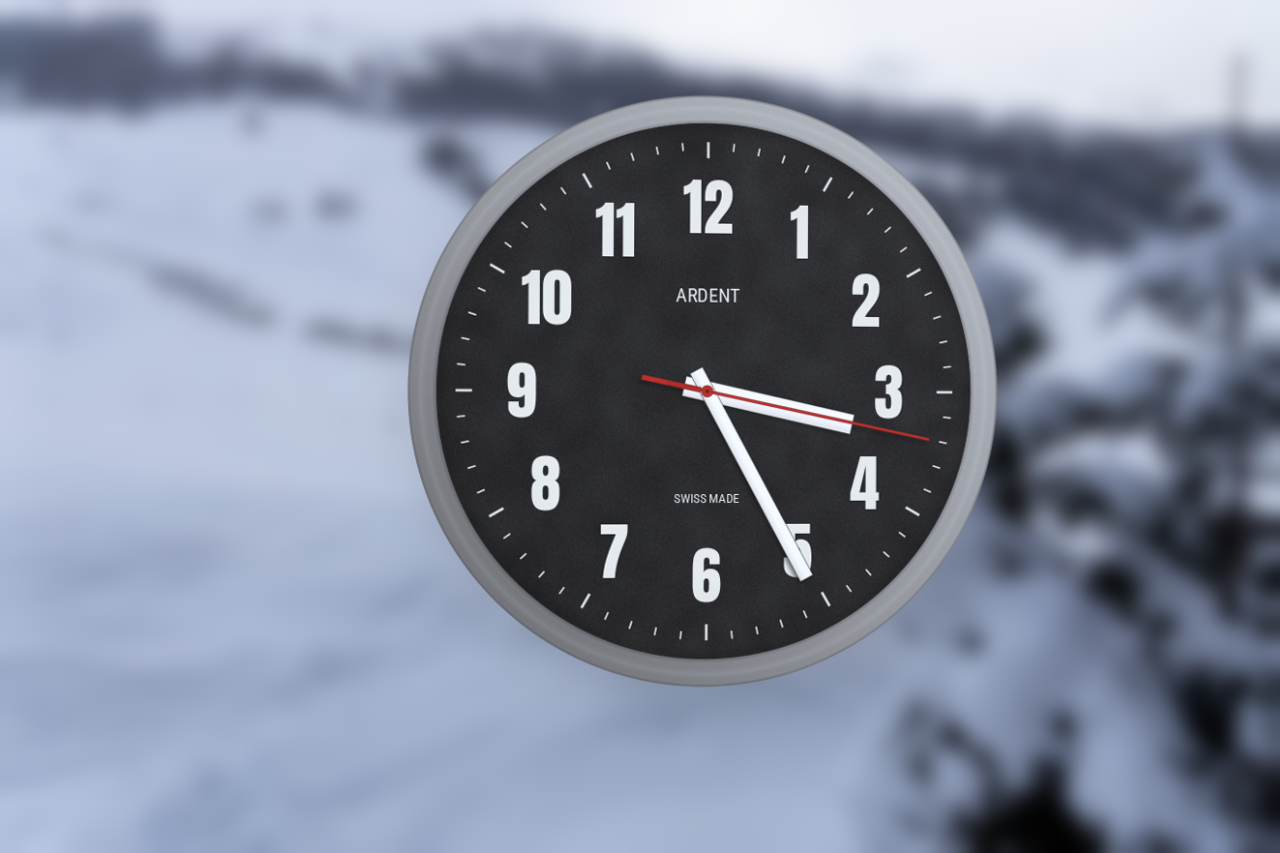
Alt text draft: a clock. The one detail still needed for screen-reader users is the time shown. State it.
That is 3:25:17
